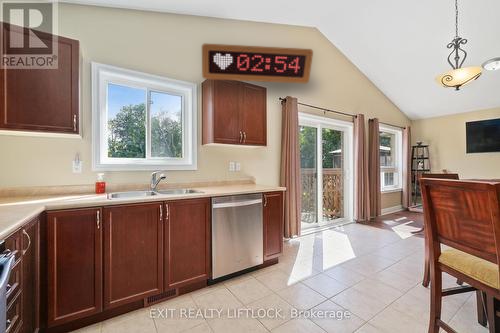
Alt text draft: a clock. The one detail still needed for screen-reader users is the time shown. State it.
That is 2:54
